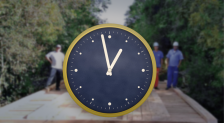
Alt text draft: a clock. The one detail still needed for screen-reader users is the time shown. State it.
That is 12:58
